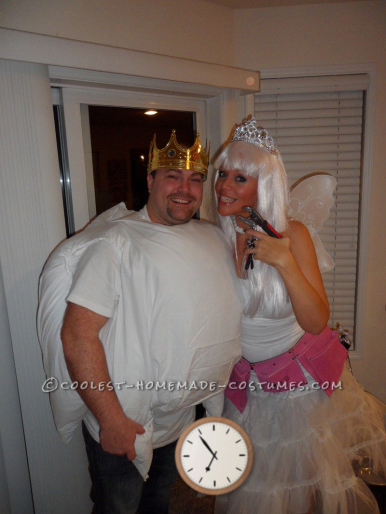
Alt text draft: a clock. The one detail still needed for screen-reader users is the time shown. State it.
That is 6:54
